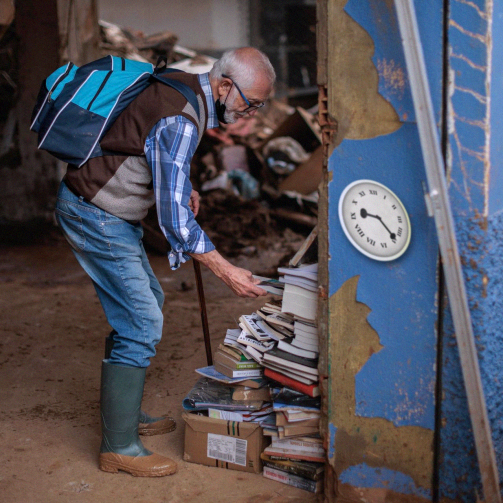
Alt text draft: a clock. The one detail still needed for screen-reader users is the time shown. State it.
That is 9:24
